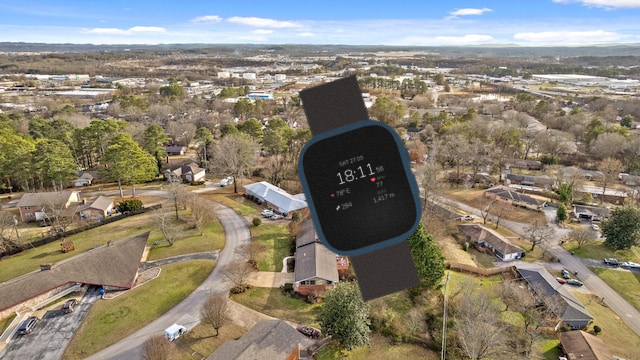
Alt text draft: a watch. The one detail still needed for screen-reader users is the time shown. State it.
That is 18:11
